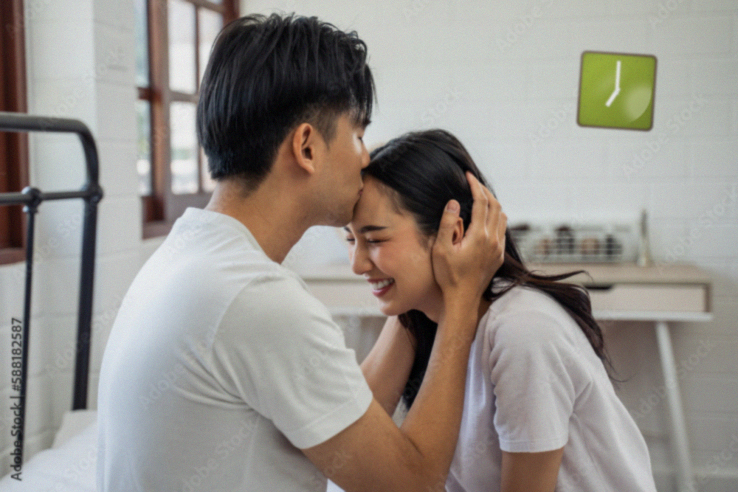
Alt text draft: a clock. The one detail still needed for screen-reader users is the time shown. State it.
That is 7:00
